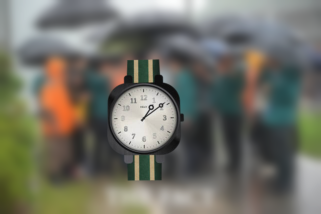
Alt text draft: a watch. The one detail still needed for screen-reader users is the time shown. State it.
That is 1:09
